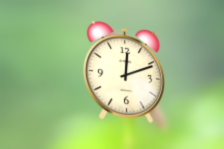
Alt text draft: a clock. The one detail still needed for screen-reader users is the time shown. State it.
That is 12:11
